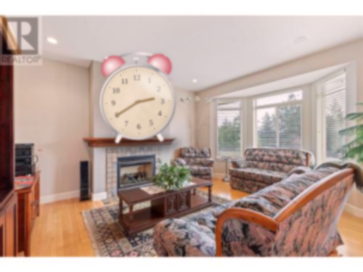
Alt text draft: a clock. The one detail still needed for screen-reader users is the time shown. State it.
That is 2:40
